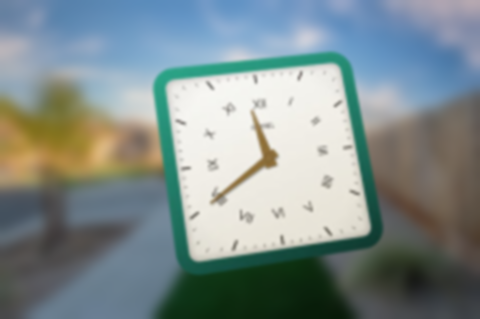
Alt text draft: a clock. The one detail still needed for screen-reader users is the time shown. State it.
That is 11:40
